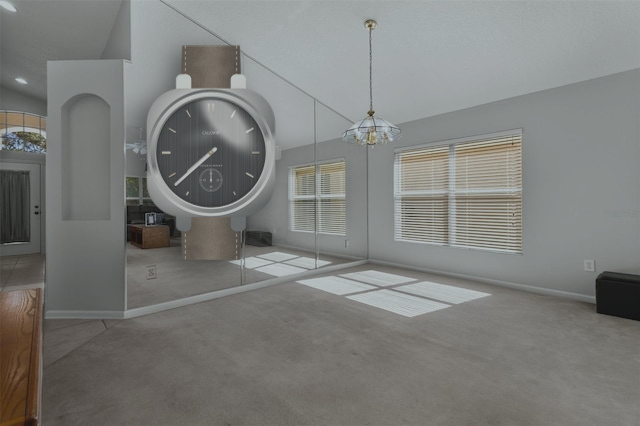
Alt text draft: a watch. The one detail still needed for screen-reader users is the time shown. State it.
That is 7:38
